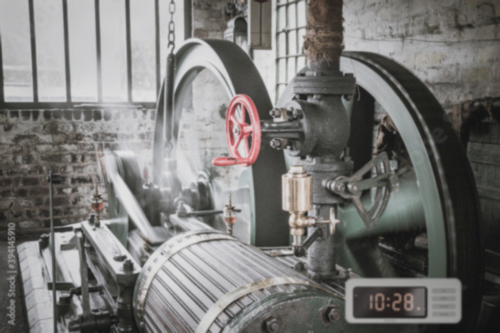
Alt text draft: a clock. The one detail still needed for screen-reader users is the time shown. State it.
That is 10:28
